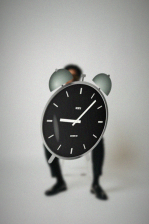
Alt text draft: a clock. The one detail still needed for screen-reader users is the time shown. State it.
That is 9:07
